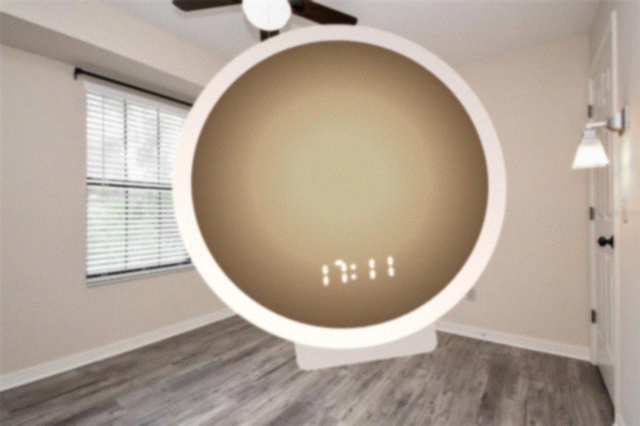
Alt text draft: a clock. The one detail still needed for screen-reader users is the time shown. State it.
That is 17:11
